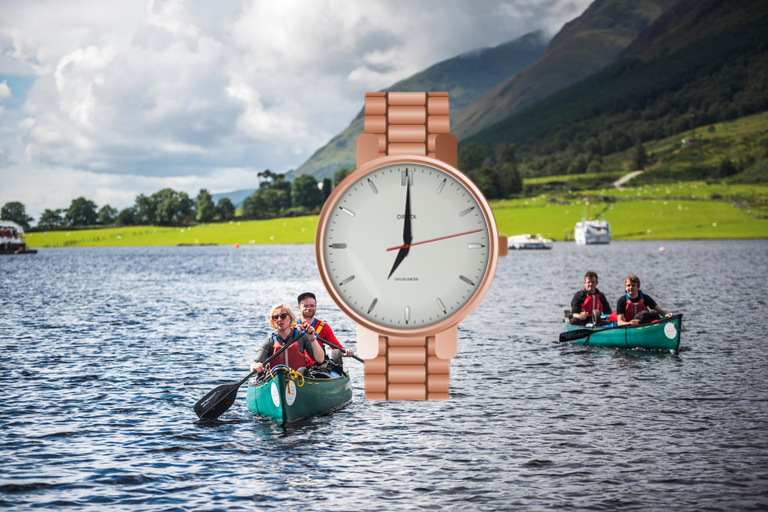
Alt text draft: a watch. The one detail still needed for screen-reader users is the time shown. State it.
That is 7:00:13
